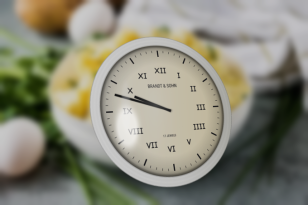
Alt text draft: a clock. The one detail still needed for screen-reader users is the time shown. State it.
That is 9:48
